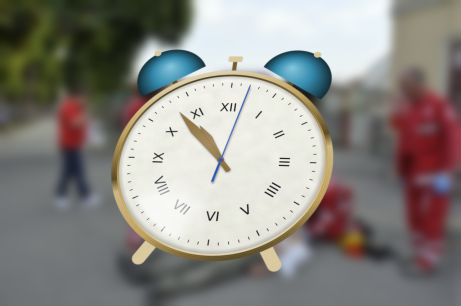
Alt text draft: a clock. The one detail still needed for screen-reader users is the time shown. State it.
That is 10:53:02
